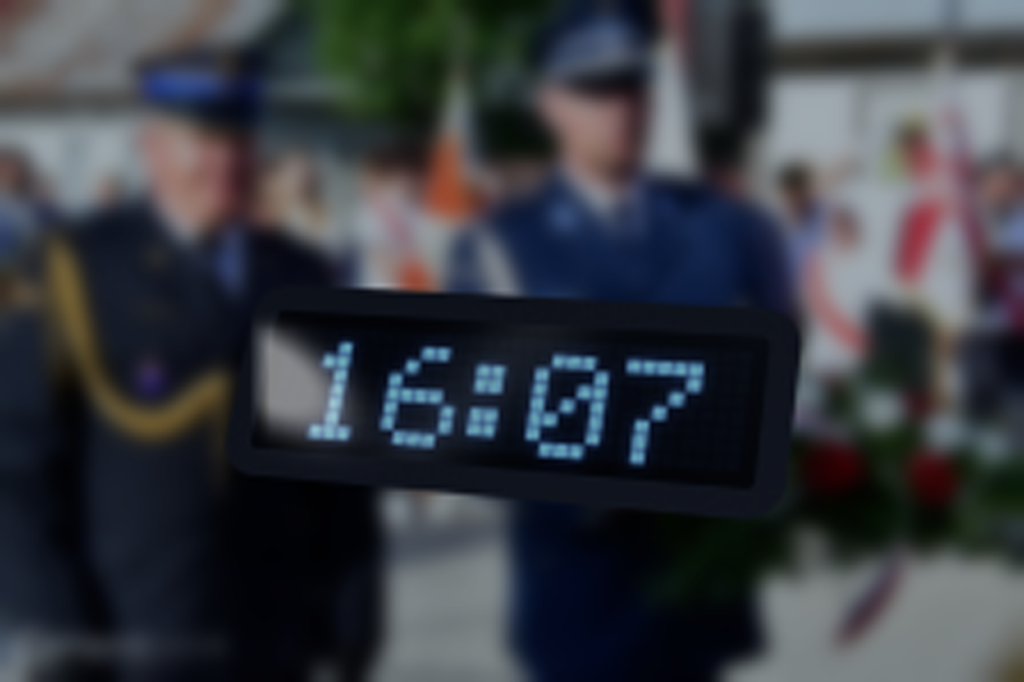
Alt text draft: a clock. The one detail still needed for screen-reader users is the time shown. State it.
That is 16:07
